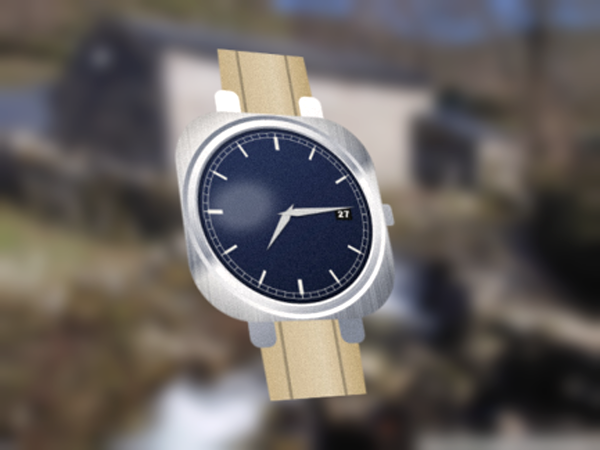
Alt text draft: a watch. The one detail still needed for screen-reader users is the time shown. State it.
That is 7:14
